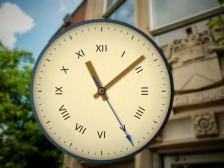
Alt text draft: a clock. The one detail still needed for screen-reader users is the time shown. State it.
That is 11:08:25
